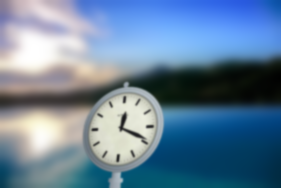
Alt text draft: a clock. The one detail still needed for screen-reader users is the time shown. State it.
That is 12:19
